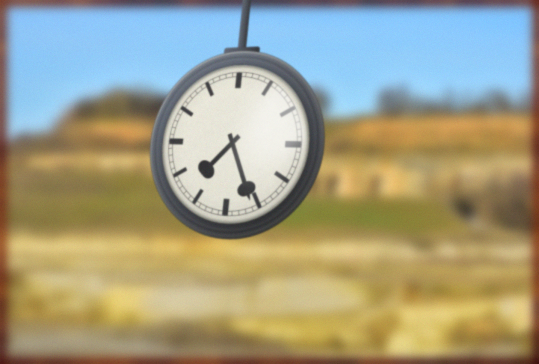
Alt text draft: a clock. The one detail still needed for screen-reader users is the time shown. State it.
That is 7:26
